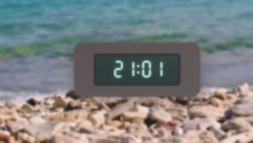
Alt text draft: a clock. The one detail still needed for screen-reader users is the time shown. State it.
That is 21:01
